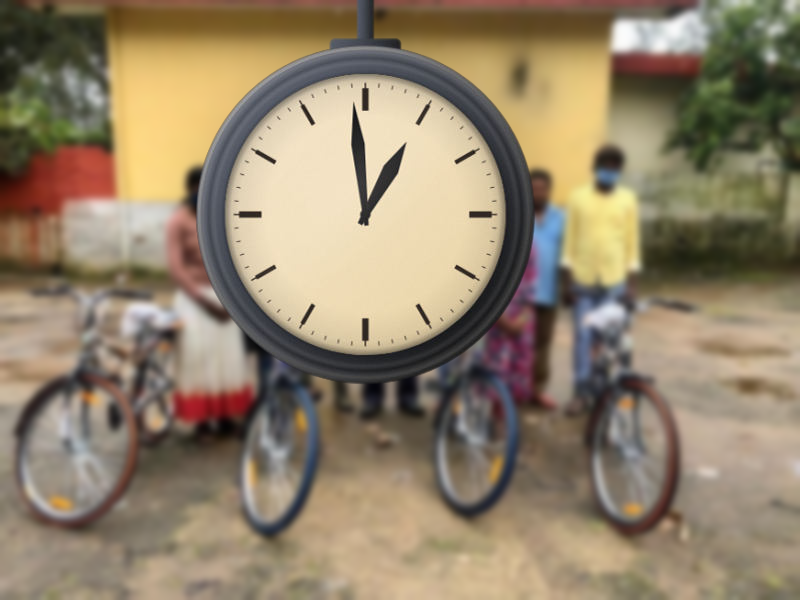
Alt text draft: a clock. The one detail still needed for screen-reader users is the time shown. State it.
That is 12:59
